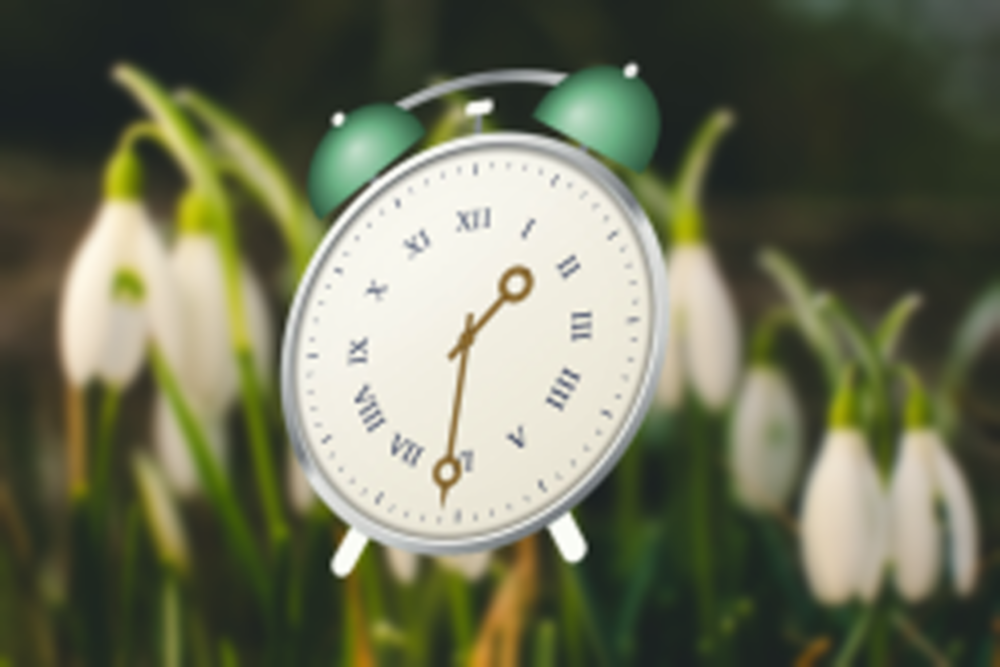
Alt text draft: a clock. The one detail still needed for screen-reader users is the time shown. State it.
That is 1:31
